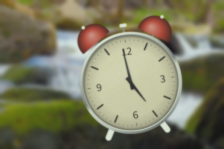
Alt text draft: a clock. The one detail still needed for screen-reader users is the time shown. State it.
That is 4:59
